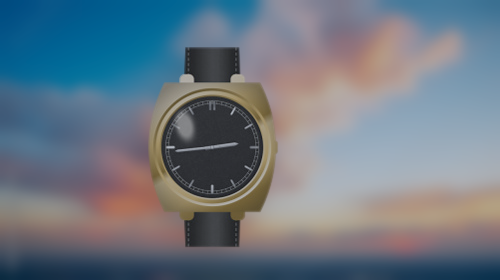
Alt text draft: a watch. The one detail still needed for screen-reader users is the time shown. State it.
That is 2:44
